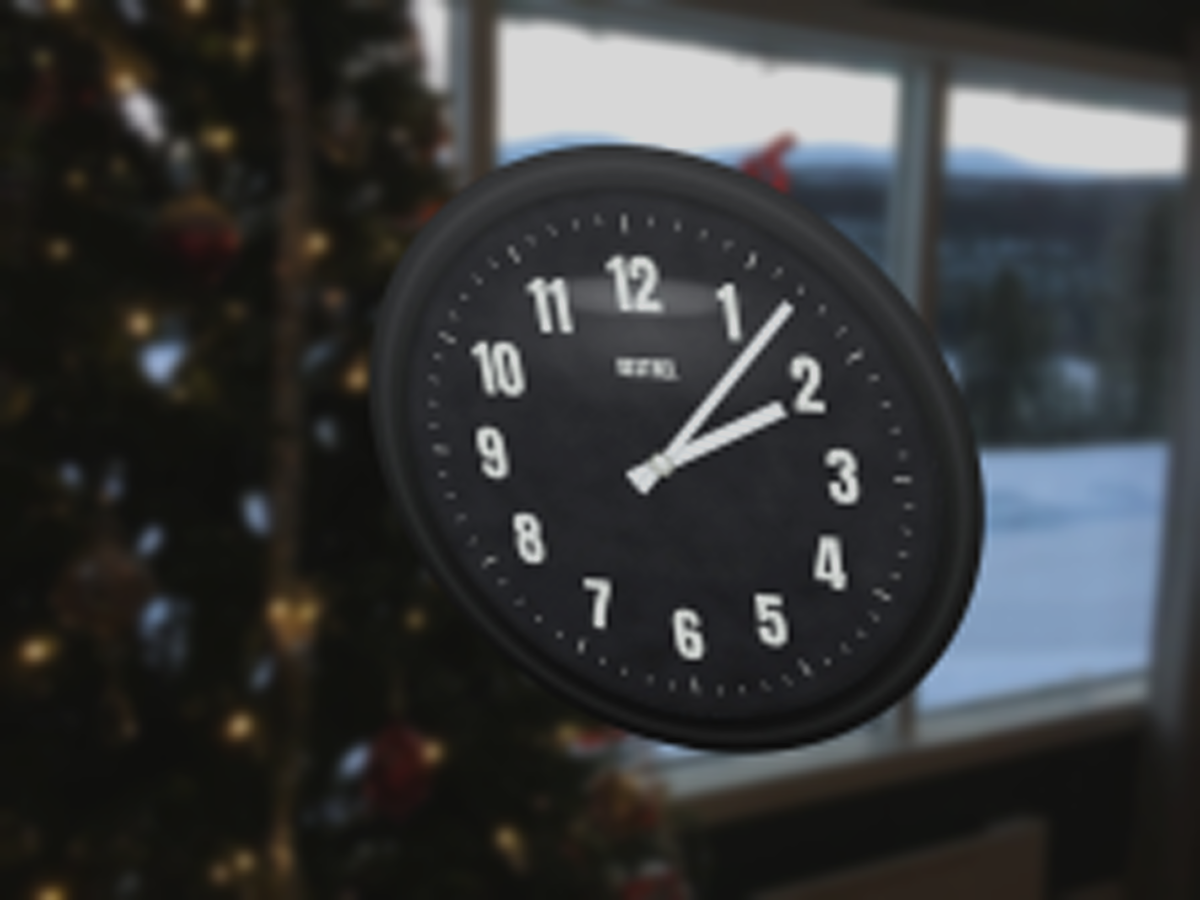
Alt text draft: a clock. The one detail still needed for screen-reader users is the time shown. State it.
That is 2:07
